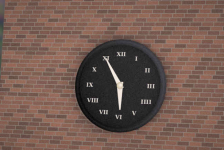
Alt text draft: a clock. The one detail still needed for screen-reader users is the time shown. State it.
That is 5:55
